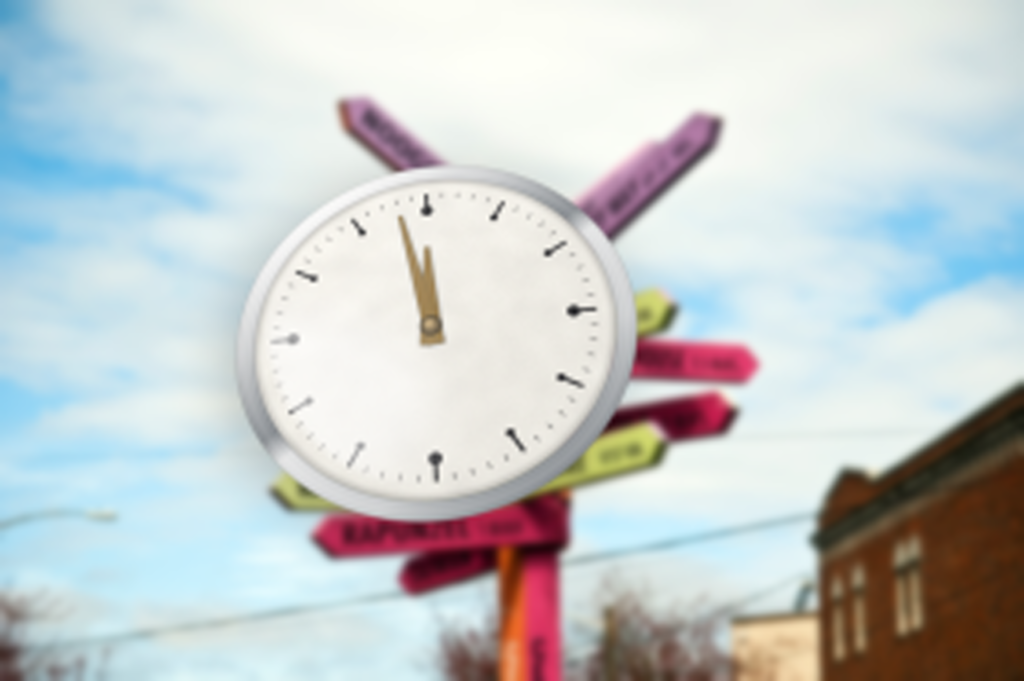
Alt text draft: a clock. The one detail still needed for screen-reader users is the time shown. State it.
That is 11:58
